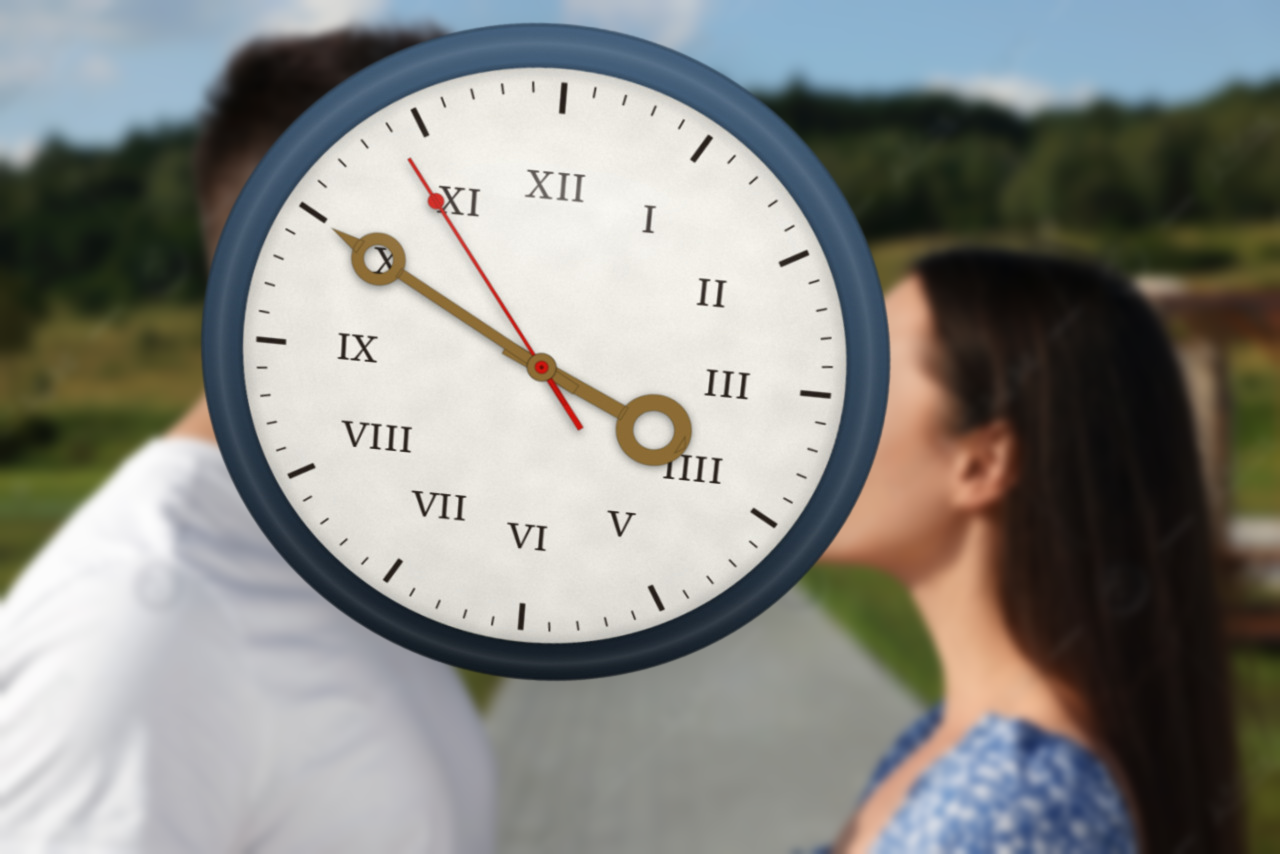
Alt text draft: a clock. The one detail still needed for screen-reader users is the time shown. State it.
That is 3:49:54
